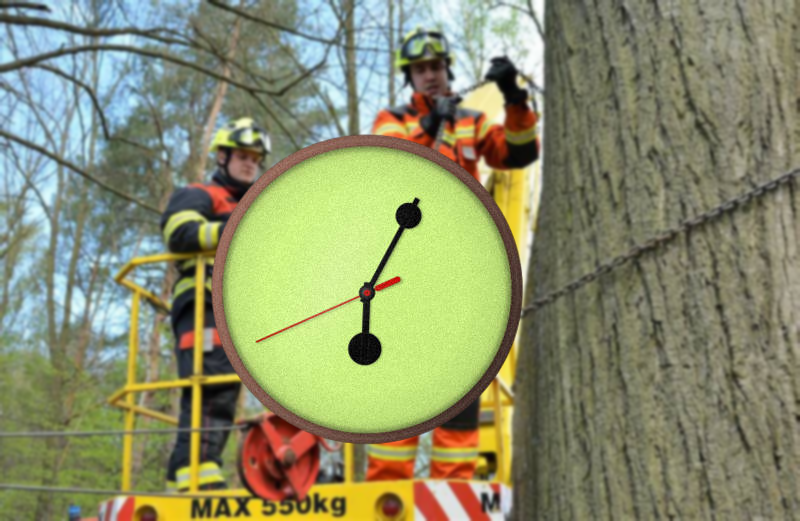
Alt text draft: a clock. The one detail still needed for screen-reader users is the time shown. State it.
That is 6:04:41
